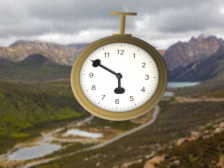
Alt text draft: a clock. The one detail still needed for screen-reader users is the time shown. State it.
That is 5:50
